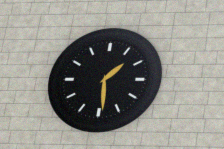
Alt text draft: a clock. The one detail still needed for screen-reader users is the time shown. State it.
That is 1:29
